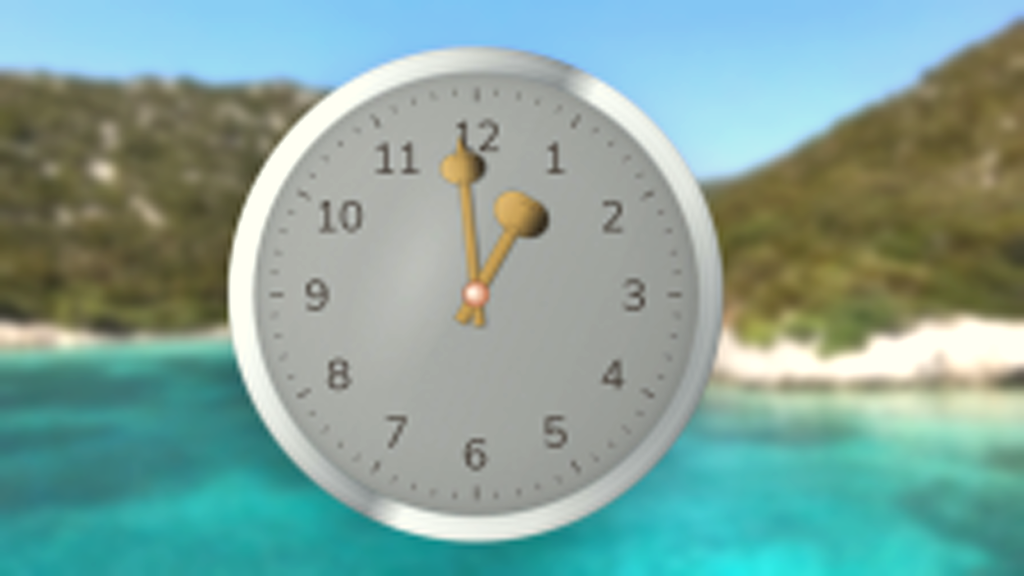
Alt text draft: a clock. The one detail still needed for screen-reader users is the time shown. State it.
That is 12:59
